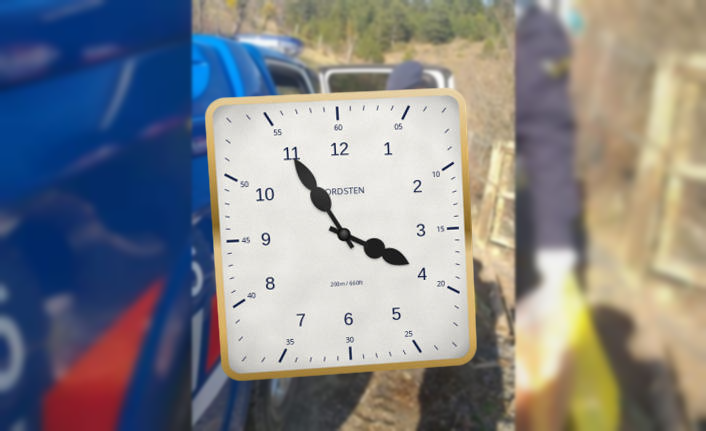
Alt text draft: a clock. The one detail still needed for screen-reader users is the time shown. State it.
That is 3:55
